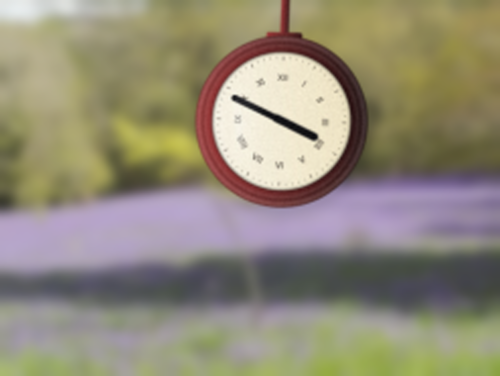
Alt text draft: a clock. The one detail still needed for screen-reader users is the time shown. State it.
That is 3:49
